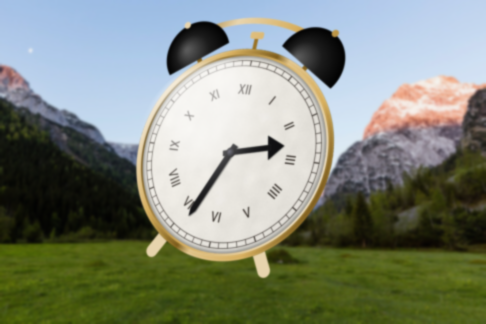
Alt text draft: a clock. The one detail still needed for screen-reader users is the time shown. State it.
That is 2:34
